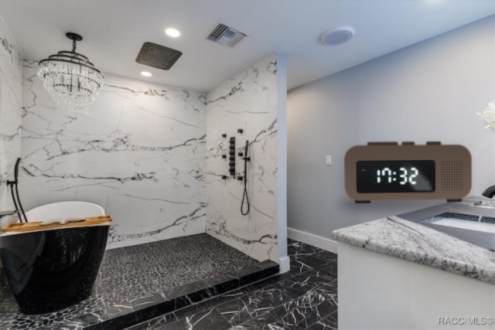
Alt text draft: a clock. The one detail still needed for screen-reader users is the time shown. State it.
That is 17:32
